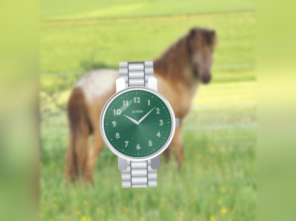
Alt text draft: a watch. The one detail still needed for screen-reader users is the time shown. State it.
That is 10:08
